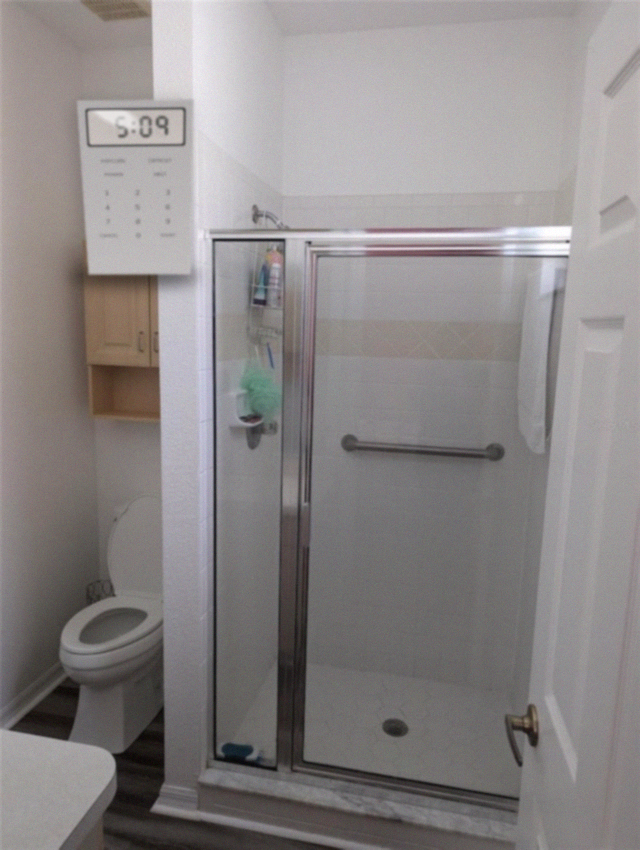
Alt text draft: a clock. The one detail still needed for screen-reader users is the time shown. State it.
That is 5:09
